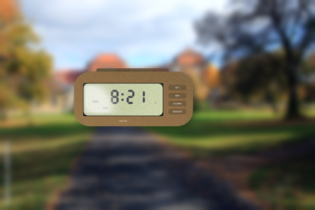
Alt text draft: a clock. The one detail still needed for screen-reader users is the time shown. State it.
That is 8:21
